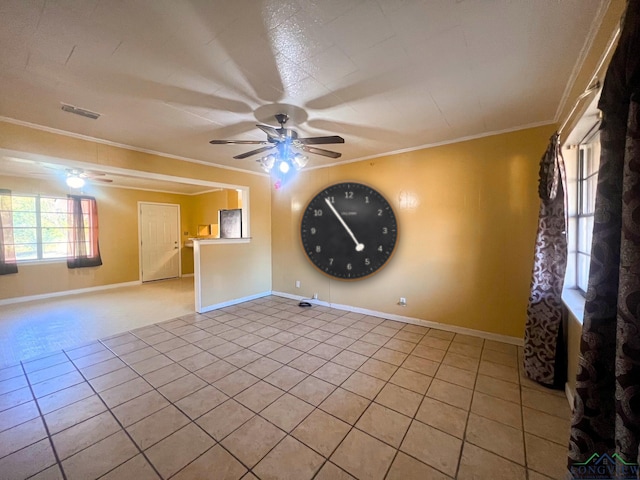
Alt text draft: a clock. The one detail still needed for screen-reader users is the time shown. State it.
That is 4:54
